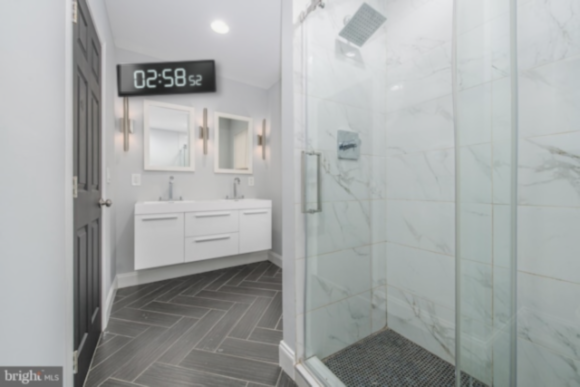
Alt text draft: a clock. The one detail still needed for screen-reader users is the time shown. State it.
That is 2:58
